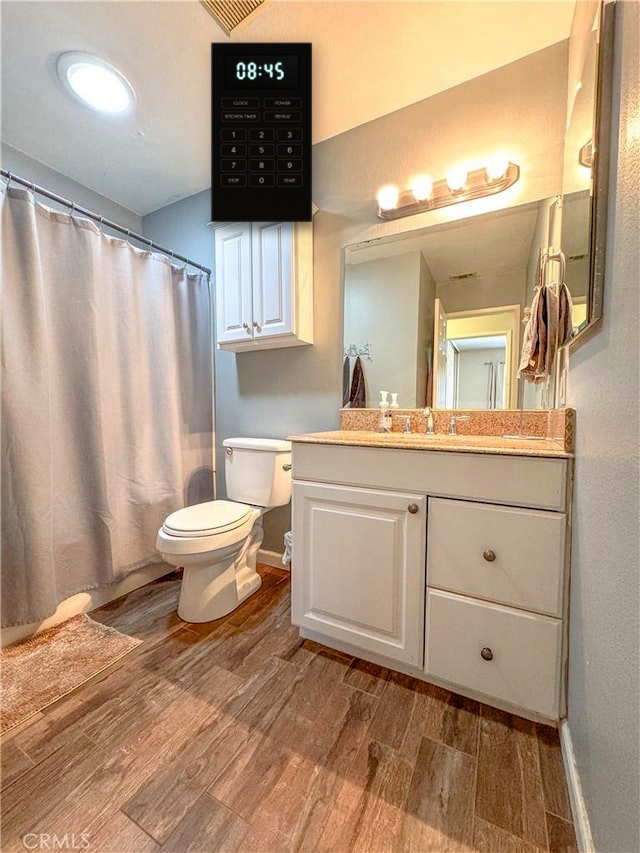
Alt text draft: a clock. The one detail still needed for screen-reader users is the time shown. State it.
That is 8:45
